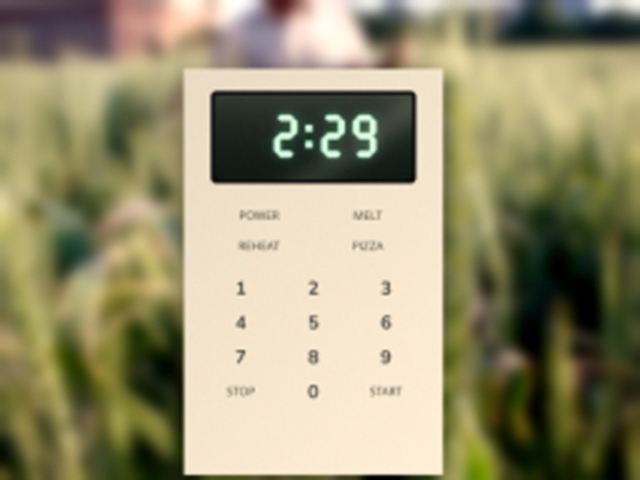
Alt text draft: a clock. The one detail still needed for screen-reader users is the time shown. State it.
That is 2:29
